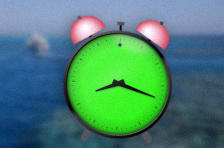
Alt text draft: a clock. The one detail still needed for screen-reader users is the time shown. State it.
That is 8:18
